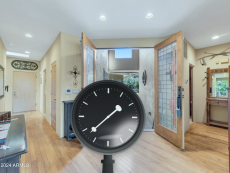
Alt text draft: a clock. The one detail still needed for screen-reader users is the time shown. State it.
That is 1:38
